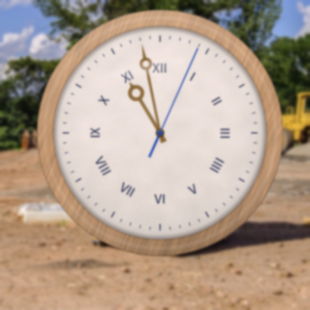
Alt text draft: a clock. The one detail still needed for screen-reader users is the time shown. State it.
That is 10:58:04
